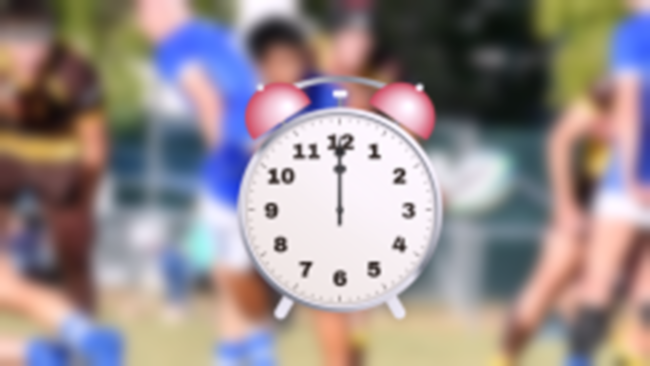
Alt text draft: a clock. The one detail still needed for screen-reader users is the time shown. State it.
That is 12:00
